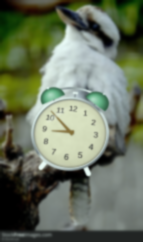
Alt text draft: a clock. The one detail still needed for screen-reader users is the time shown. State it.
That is 8:52
